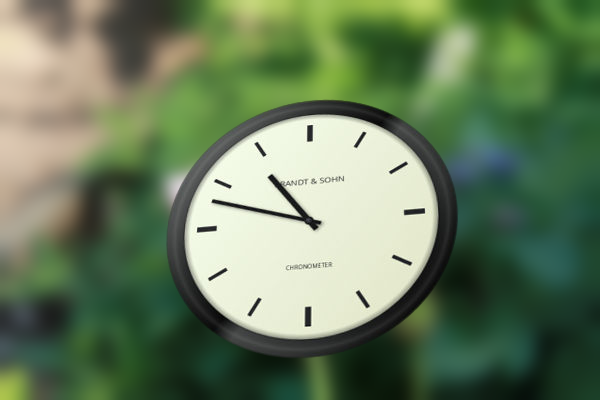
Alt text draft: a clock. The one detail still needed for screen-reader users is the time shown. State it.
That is 10:48
